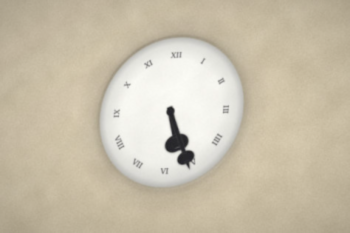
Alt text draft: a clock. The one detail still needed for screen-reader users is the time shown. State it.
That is 5:26
